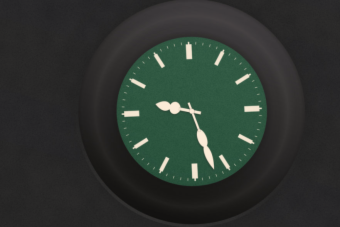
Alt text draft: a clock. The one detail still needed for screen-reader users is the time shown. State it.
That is 9:27
